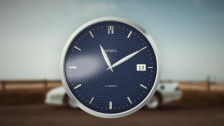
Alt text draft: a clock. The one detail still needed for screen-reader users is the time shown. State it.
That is 11:10
